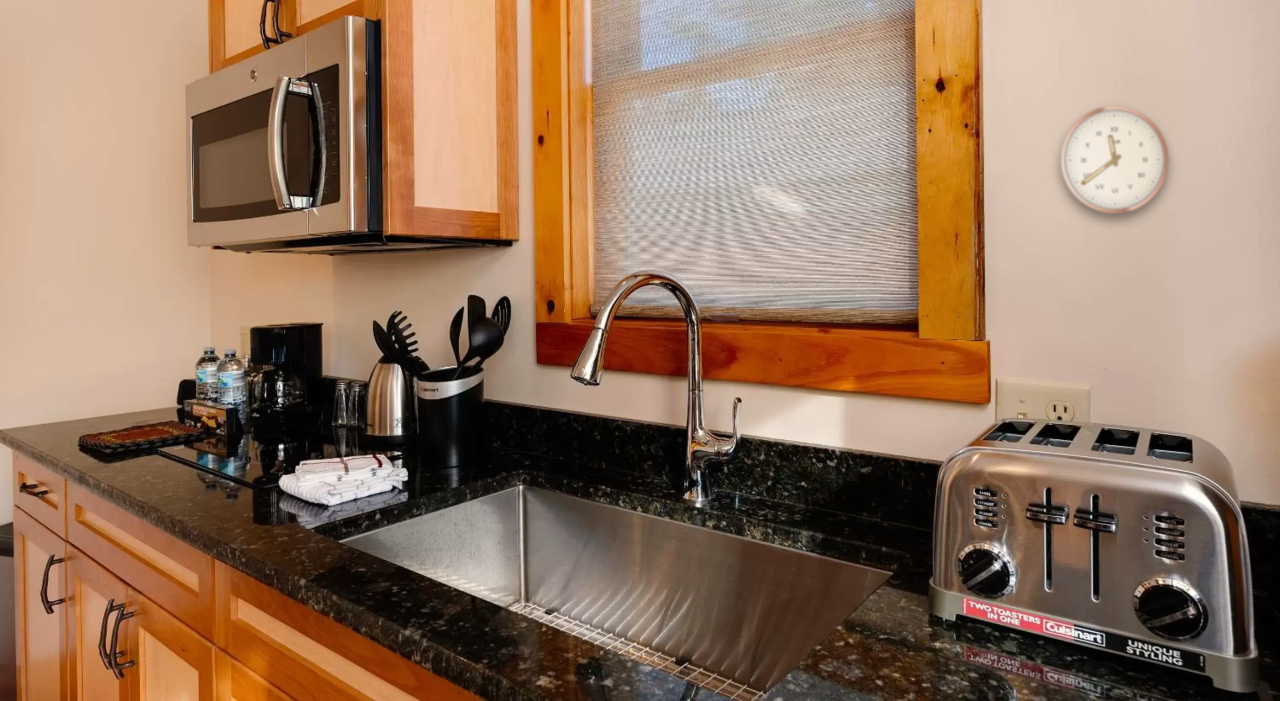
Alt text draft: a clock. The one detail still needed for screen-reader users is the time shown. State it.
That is 11:39
